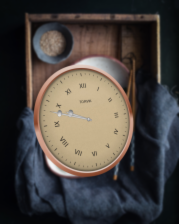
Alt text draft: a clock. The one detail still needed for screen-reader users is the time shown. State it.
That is 9:48
